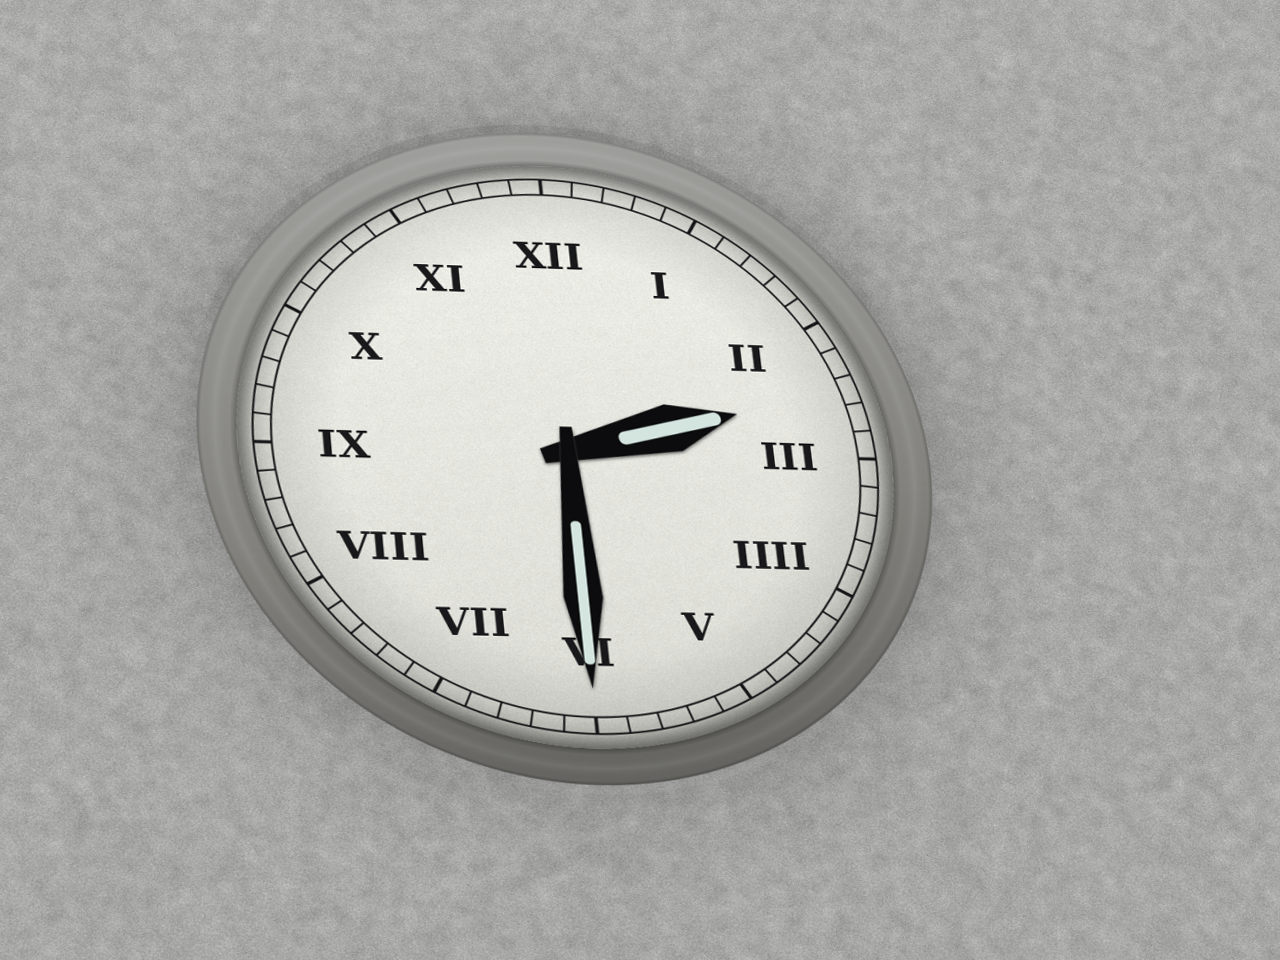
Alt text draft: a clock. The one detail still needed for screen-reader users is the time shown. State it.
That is 2:30
